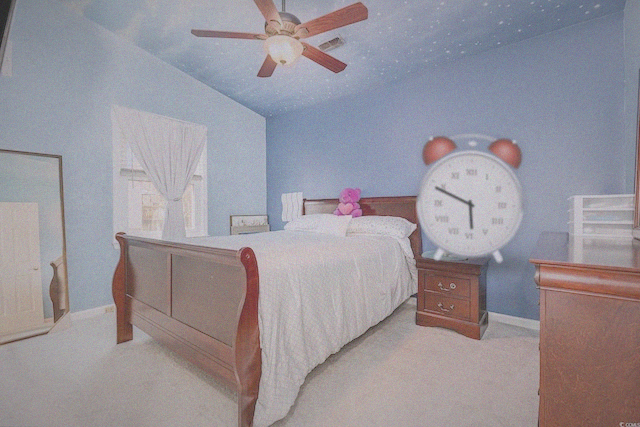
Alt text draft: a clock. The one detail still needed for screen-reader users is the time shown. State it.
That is 5:49
